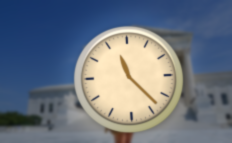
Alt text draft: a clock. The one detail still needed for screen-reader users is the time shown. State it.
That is 11:23
